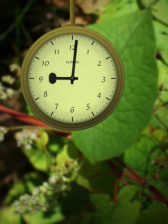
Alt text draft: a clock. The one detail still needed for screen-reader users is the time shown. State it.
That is 9:01
